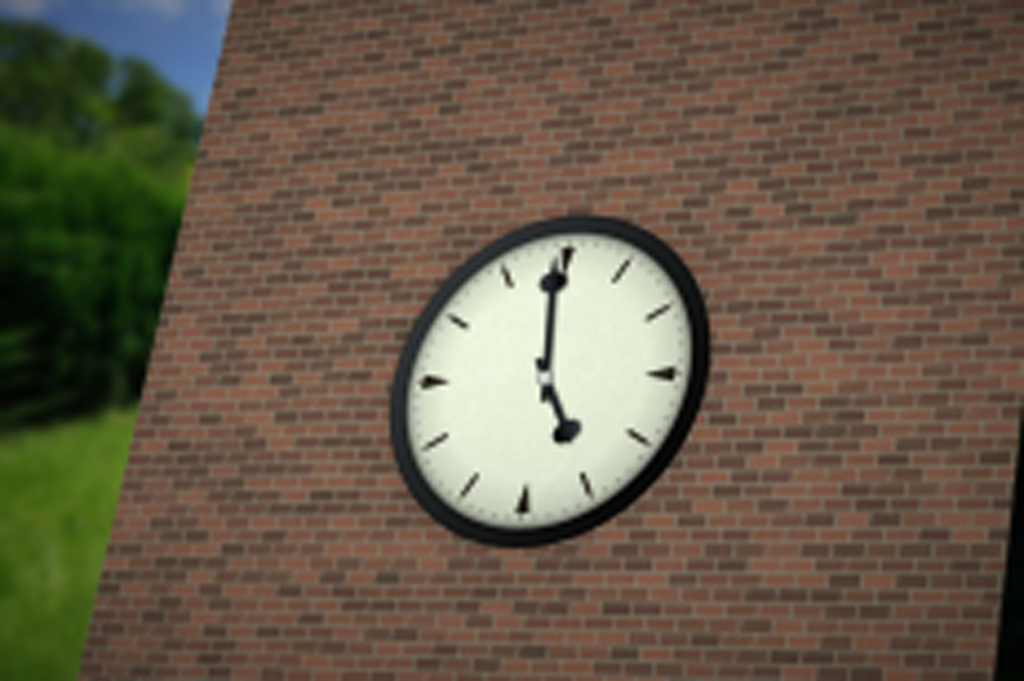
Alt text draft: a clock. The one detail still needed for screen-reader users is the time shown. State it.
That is 4:59
